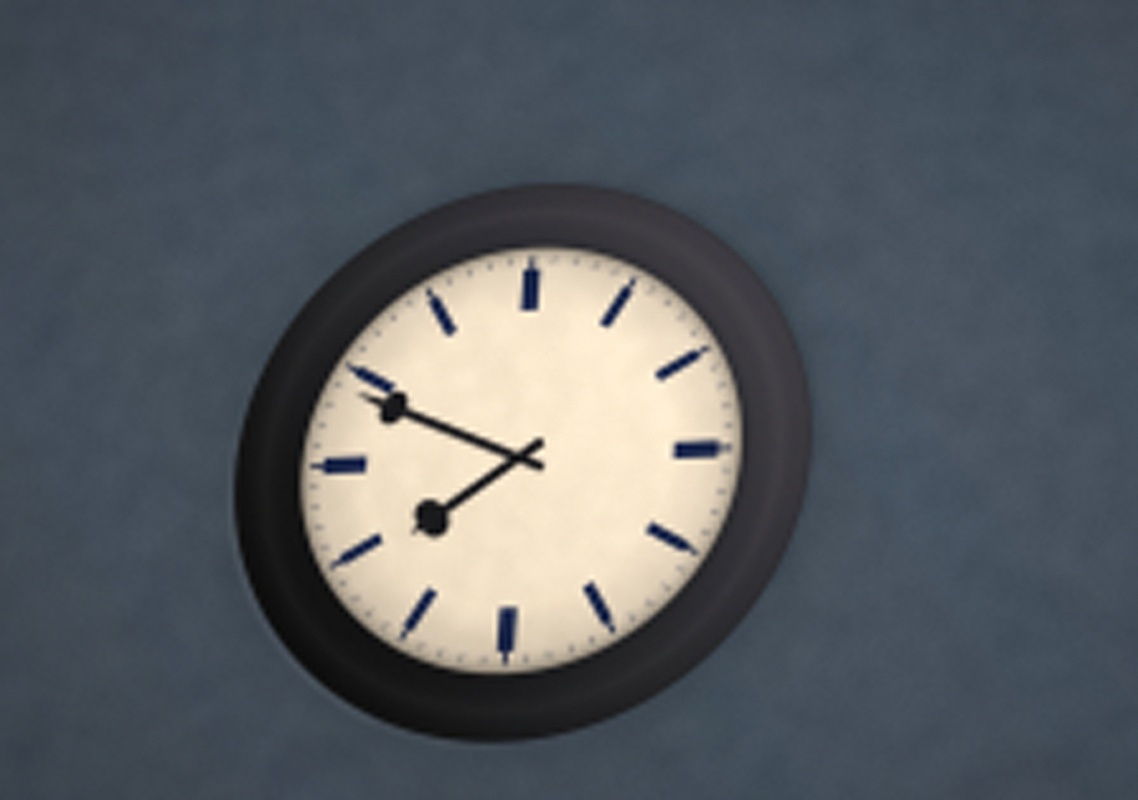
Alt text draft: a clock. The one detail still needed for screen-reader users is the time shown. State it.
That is 7:49
